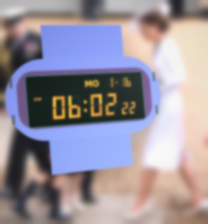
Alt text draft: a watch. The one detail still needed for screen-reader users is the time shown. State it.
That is 6:02:22
